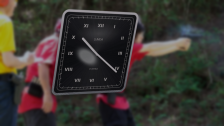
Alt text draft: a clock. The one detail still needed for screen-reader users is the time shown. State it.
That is 10:21
